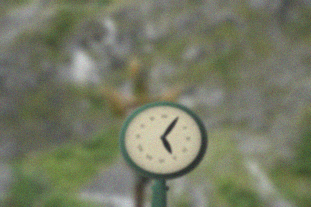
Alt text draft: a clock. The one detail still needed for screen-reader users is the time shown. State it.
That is 5:05
